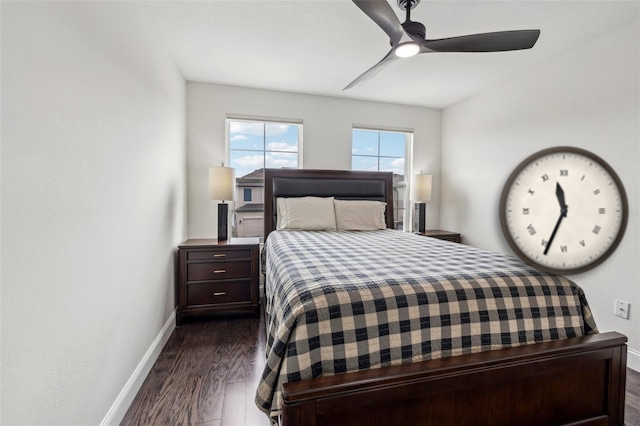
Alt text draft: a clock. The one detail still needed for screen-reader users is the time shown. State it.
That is 11:34
